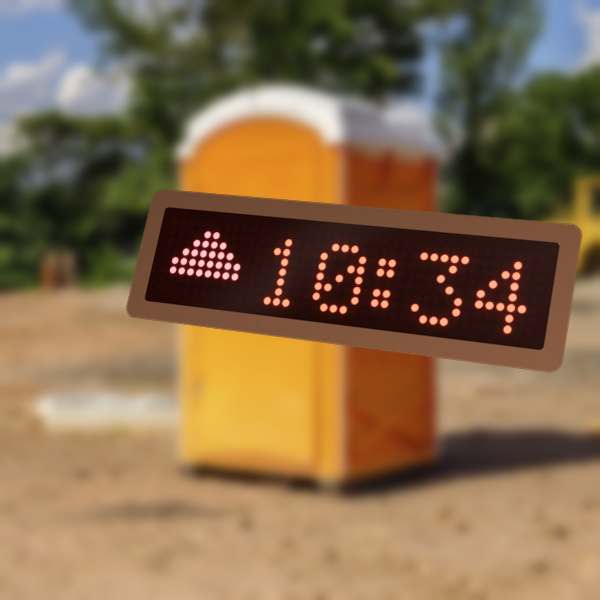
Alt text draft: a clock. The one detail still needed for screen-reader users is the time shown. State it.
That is 10:34
